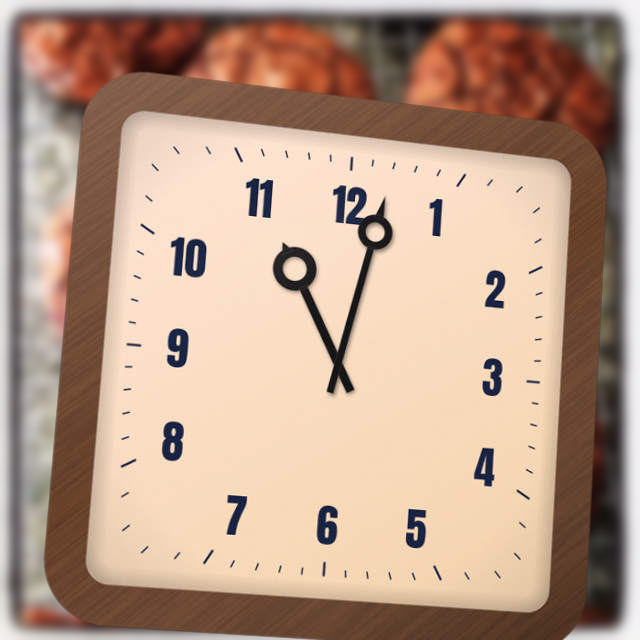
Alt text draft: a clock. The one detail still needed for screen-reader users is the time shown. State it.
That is 11:02
